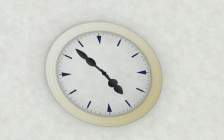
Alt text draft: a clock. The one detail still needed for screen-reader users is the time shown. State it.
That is 4:53
